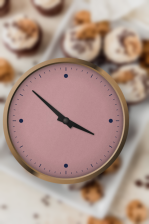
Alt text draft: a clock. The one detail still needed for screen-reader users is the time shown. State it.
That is 3:52
